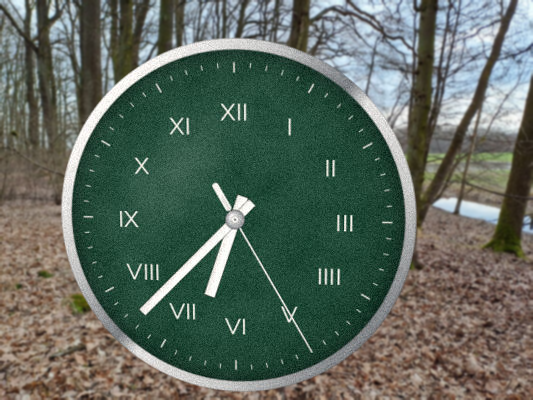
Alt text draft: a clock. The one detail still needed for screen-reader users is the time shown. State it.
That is 6:37:25
